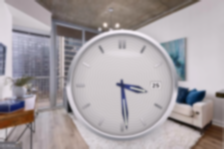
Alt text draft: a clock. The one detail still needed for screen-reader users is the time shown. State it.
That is 3:29
